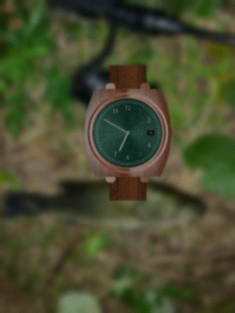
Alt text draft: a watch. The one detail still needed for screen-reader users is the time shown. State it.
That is 6:50
